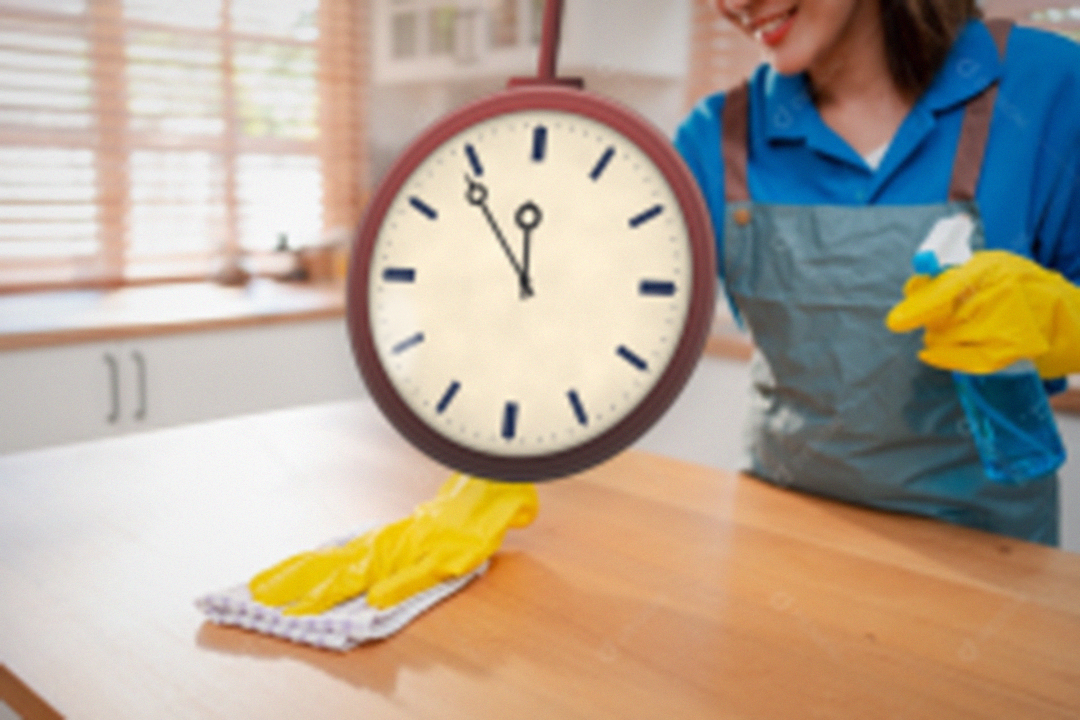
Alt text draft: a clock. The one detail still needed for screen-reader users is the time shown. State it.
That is 11:54
